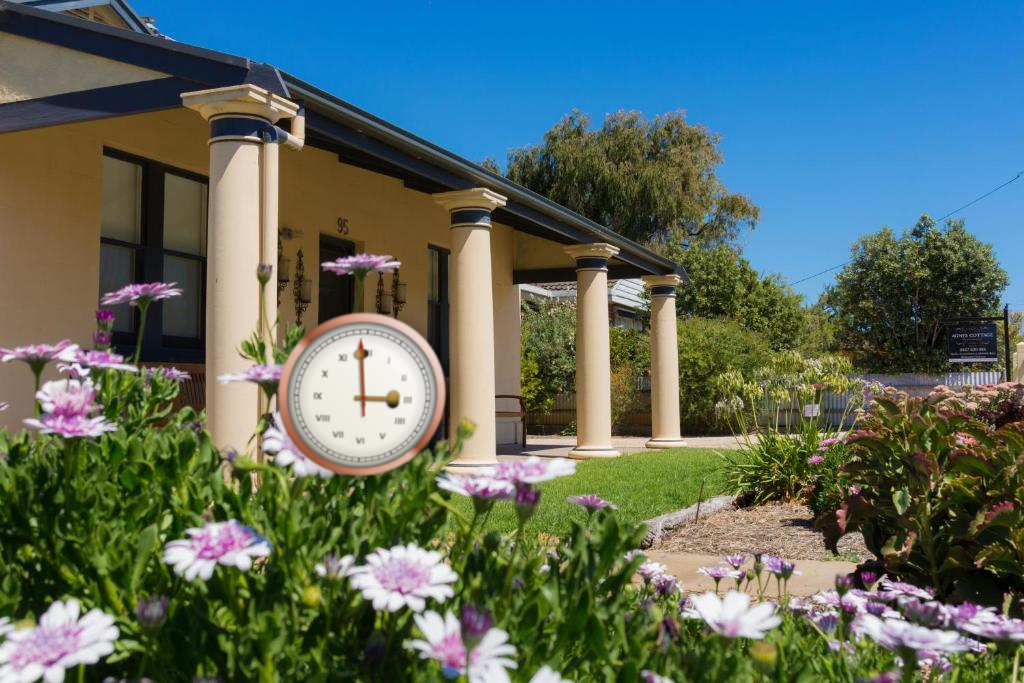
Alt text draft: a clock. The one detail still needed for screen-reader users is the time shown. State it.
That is 2:58:59
